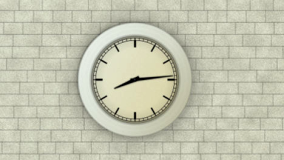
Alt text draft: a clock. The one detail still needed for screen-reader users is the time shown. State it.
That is 8:14
